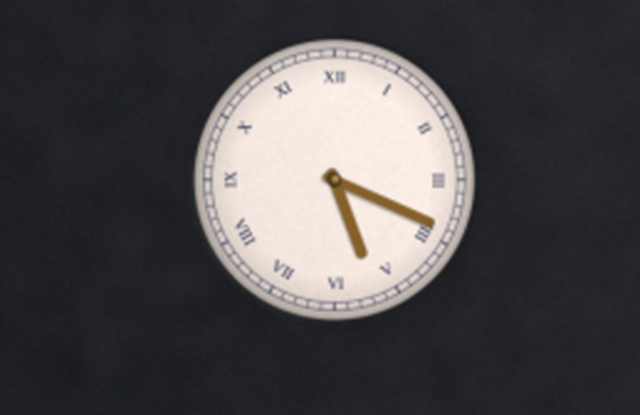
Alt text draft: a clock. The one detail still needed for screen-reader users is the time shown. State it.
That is 5:19
